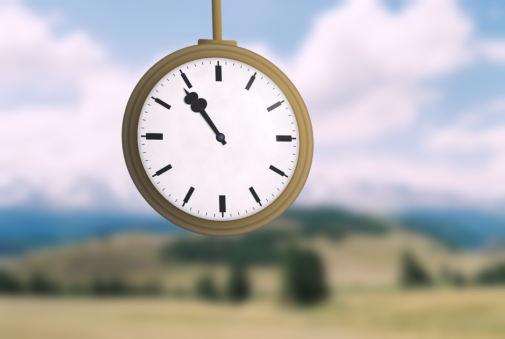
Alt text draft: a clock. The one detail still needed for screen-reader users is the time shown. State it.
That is 10:54
